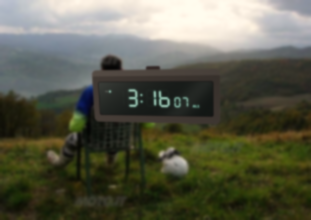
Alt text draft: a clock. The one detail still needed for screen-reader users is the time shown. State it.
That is 3:16
